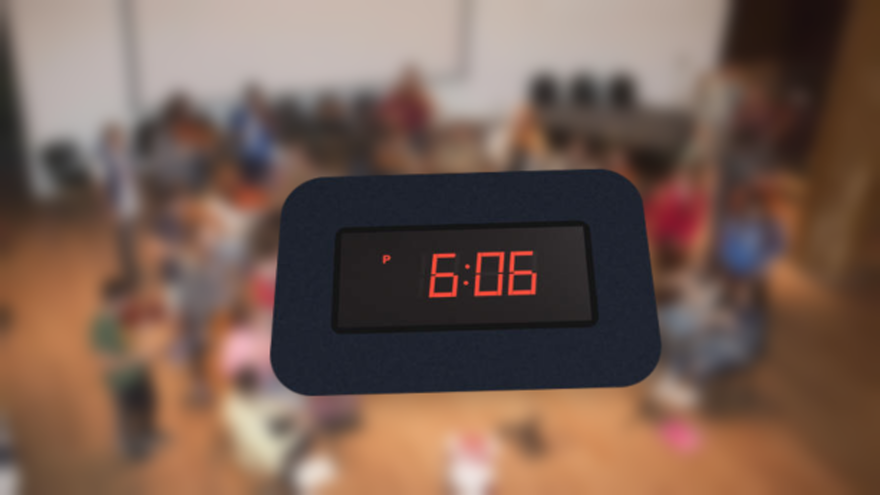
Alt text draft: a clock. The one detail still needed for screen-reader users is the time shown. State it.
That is 6:06
